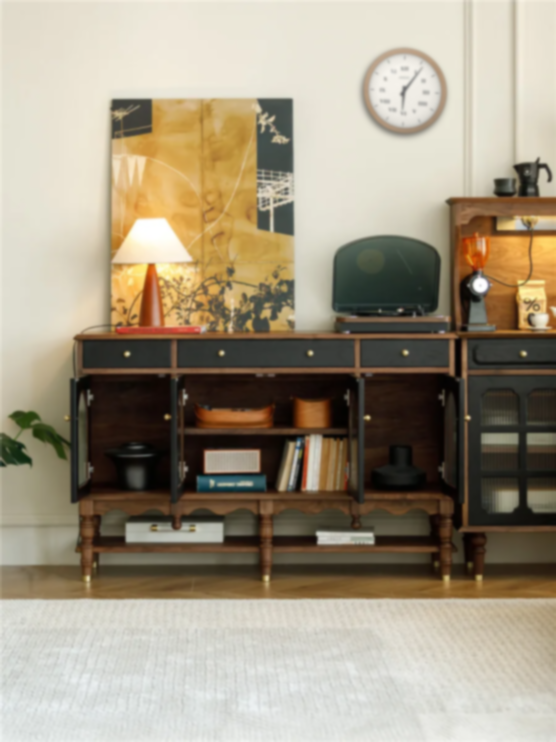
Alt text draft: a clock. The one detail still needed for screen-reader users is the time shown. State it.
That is 6:06
